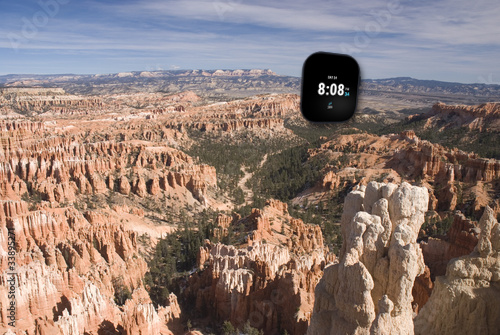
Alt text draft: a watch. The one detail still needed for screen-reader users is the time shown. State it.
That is 8:08
